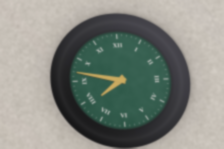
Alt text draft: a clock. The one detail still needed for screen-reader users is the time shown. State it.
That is 7:47
